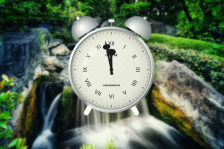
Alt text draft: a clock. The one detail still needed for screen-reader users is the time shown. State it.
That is 11:58
